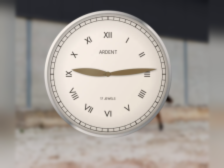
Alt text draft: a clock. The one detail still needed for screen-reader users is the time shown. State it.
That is 9:14
